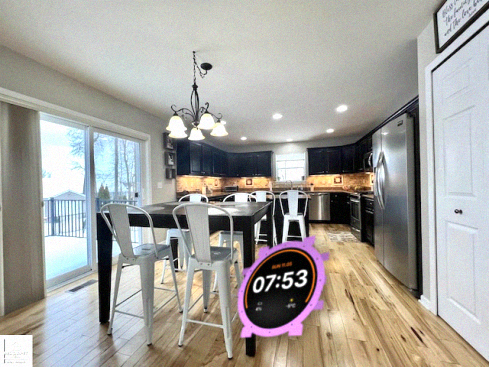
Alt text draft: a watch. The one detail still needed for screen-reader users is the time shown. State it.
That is 7:53
